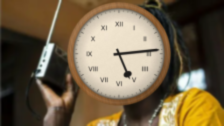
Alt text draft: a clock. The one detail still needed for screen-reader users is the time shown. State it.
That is 5:14
